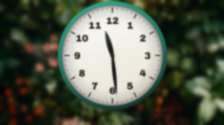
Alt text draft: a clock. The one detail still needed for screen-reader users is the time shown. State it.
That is 11:29
